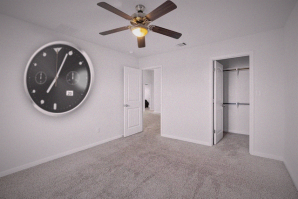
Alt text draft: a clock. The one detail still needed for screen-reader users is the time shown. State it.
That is 7:04
